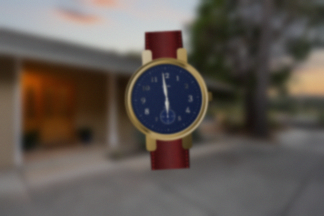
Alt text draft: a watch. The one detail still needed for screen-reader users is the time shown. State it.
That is 5:59
